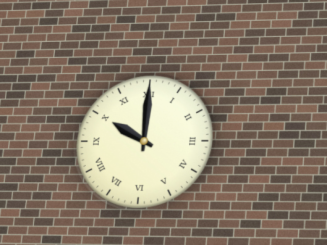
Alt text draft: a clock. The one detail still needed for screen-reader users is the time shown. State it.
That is 10:00
